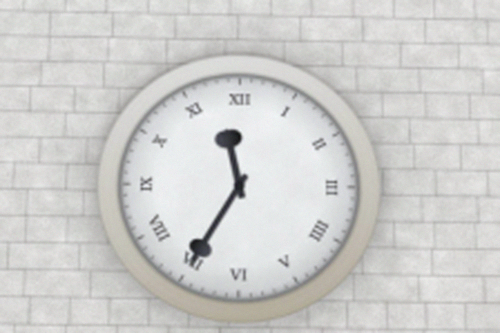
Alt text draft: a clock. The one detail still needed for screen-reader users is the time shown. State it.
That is 11:35
